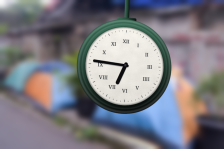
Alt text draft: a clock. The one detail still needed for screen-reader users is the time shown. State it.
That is 6:46
